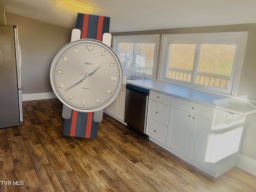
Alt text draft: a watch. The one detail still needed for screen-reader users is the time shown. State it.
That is 1:38
